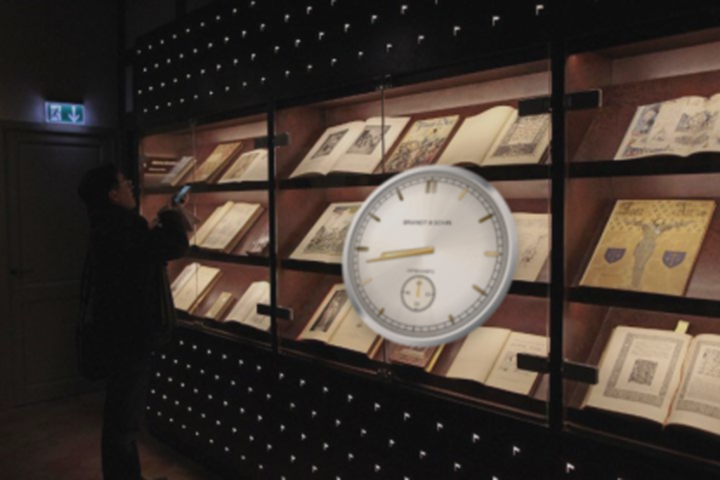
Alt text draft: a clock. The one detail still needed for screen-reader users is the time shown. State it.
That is 8:43
